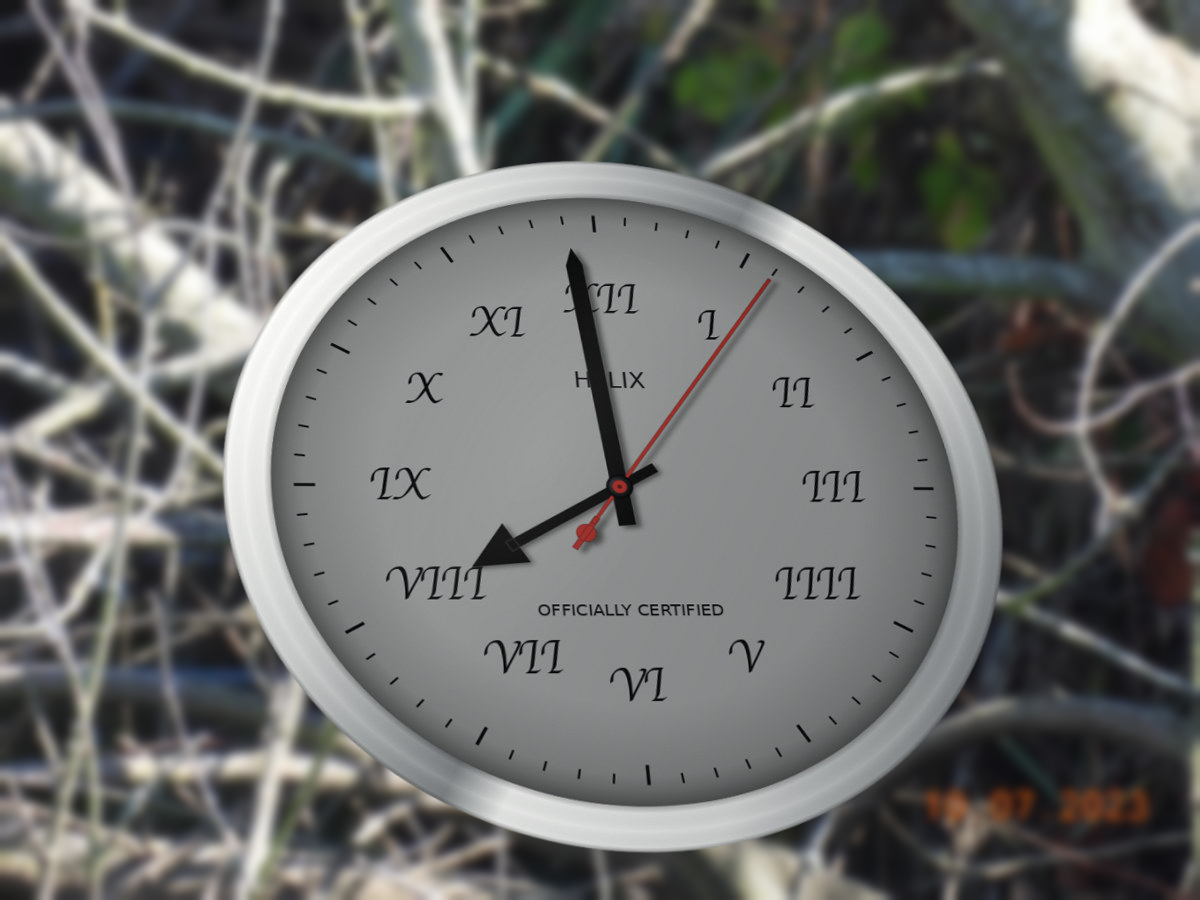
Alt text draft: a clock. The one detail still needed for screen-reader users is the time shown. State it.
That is 7:59:06
